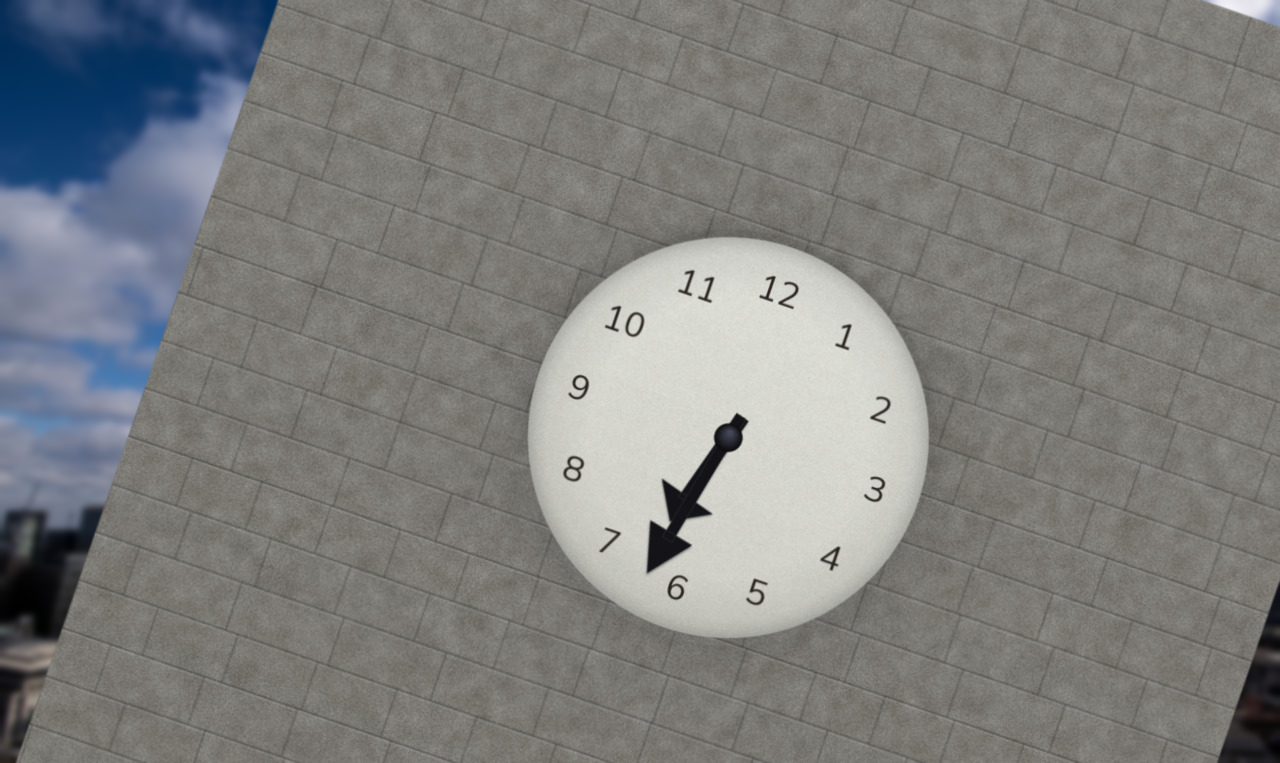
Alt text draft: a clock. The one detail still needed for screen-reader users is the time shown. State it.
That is 6:32
